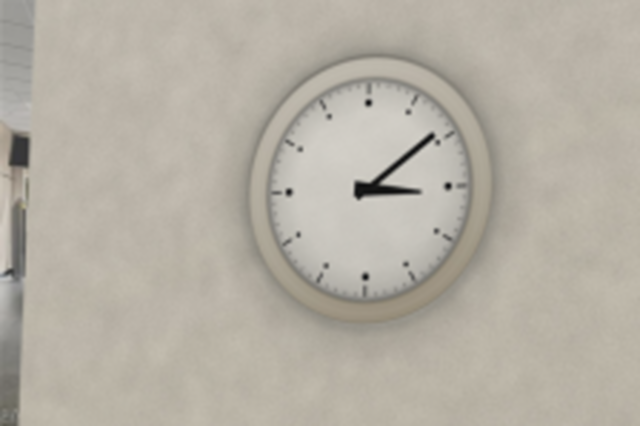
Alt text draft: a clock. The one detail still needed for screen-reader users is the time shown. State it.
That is 3:09
